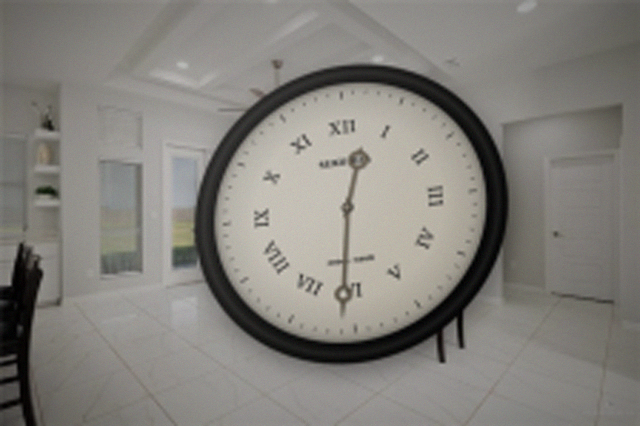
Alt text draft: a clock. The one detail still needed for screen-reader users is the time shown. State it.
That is 12:31
